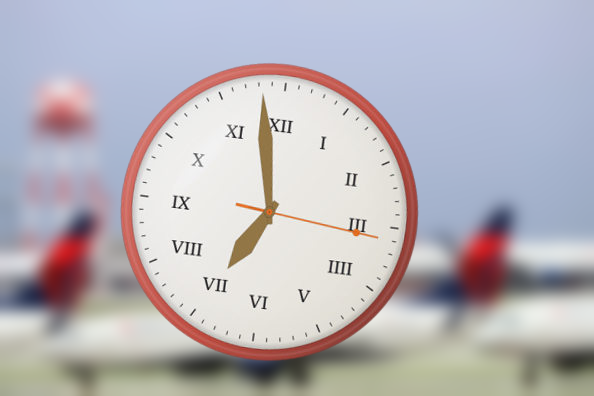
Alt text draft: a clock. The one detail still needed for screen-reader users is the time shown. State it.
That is 6:58:16
